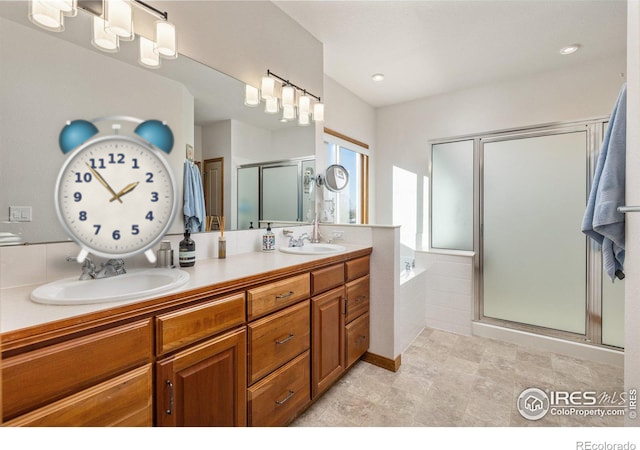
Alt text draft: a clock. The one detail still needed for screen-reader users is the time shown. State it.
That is 1:53
